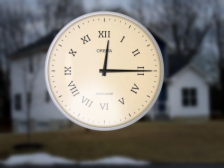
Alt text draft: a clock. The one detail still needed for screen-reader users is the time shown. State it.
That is 12:15
